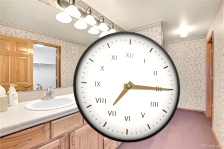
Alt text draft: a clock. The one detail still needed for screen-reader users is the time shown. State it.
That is 7:15
